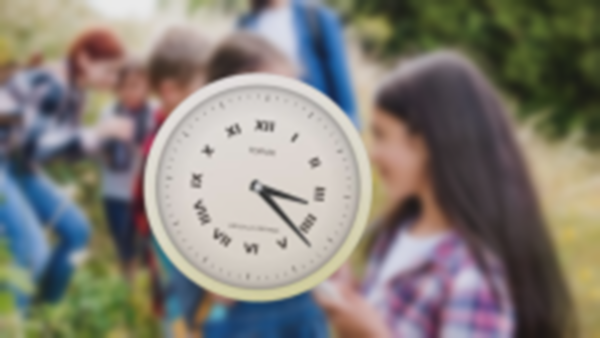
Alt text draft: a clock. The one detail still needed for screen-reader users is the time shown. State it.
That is 3:22
